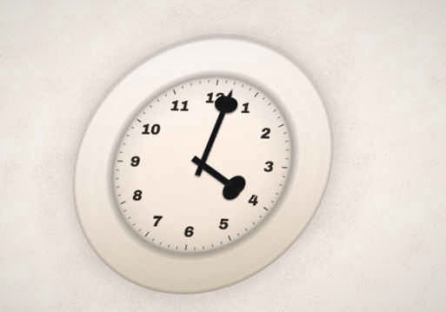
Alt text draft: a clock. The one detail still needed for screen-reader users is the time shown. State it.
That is 4:02
